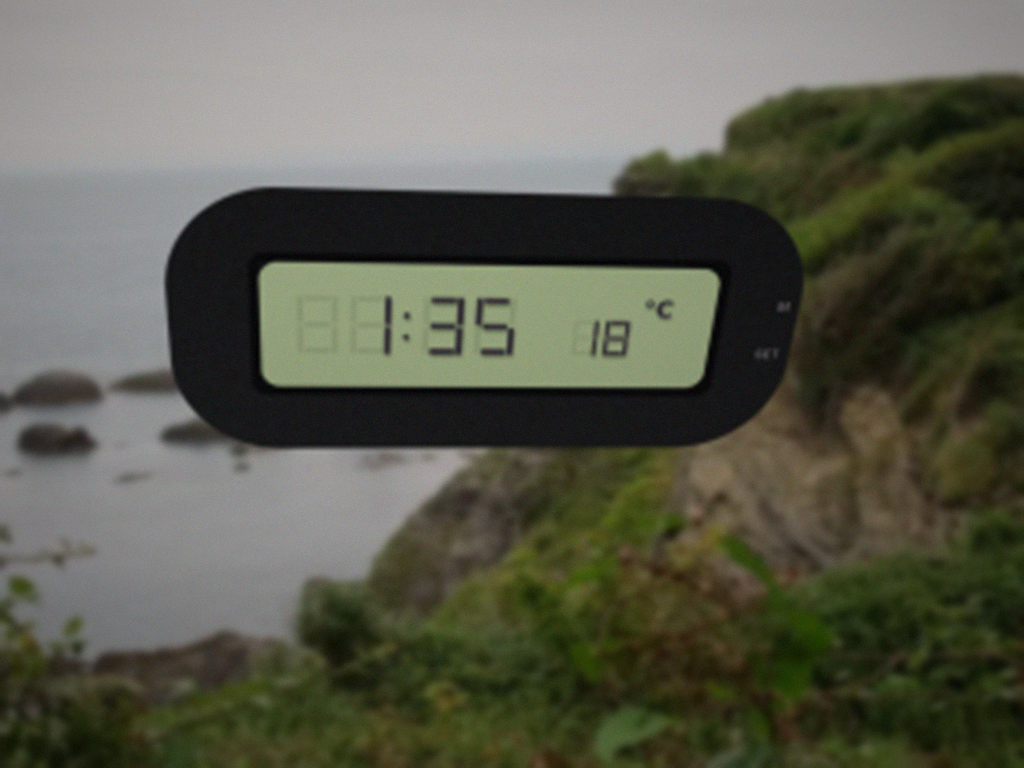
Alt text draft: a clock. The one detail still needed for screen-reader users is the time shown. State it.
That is 1:35
